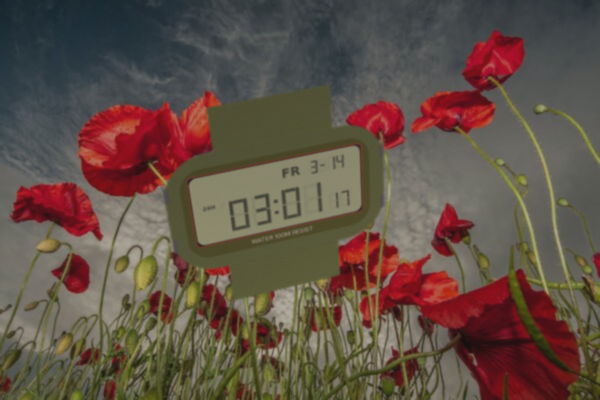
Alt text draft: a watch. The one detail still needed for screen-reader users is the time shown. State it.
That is 3:01:17
